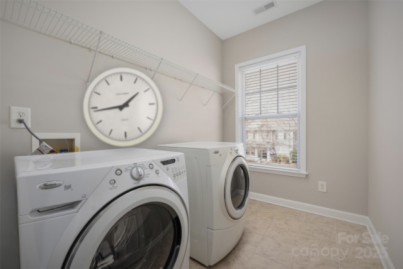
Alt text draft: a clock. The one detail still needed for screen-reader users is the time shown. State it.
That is 1:44
